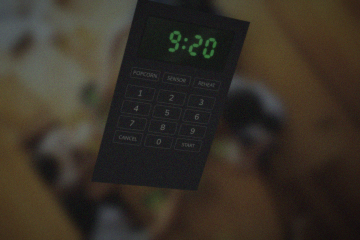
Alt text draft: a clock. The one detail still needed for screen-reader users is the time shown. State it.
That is 9:20
